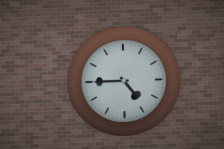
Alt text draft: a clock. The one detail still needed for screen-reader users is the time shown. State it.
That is 4:45
